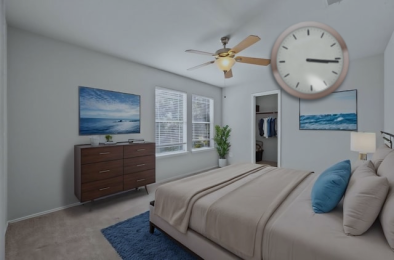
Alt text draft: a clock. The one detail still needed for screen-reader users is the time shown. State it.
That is 3:16
